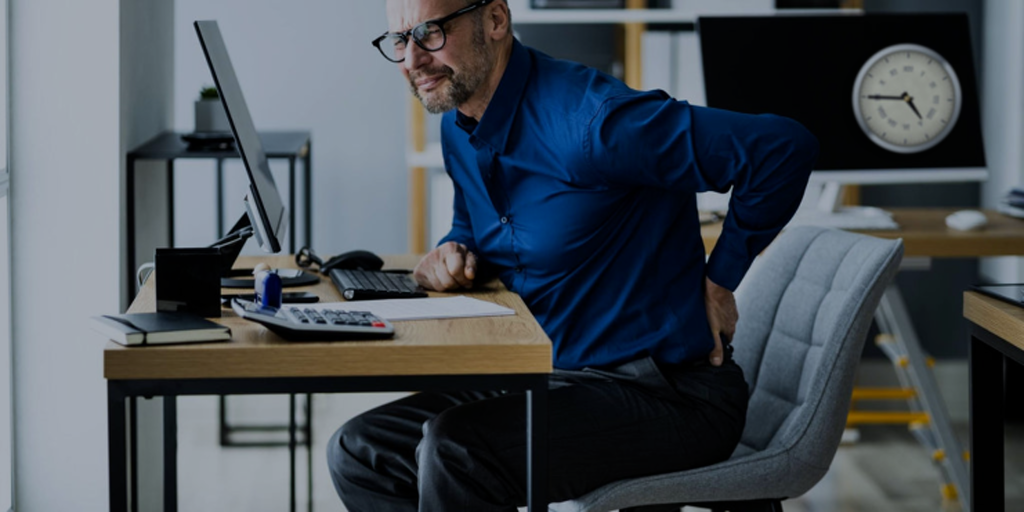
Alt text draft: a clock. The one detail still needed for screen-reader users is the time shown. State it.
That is 4:45
